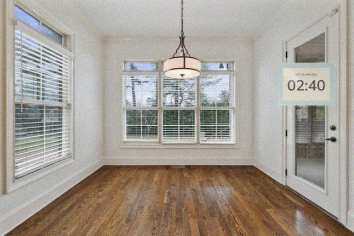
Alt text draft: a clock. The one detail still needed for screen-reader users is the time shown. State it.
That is 2:40
